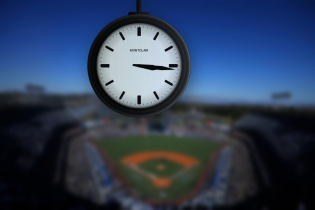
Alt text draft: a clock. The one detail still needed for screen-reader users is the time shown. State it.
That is 3:16
